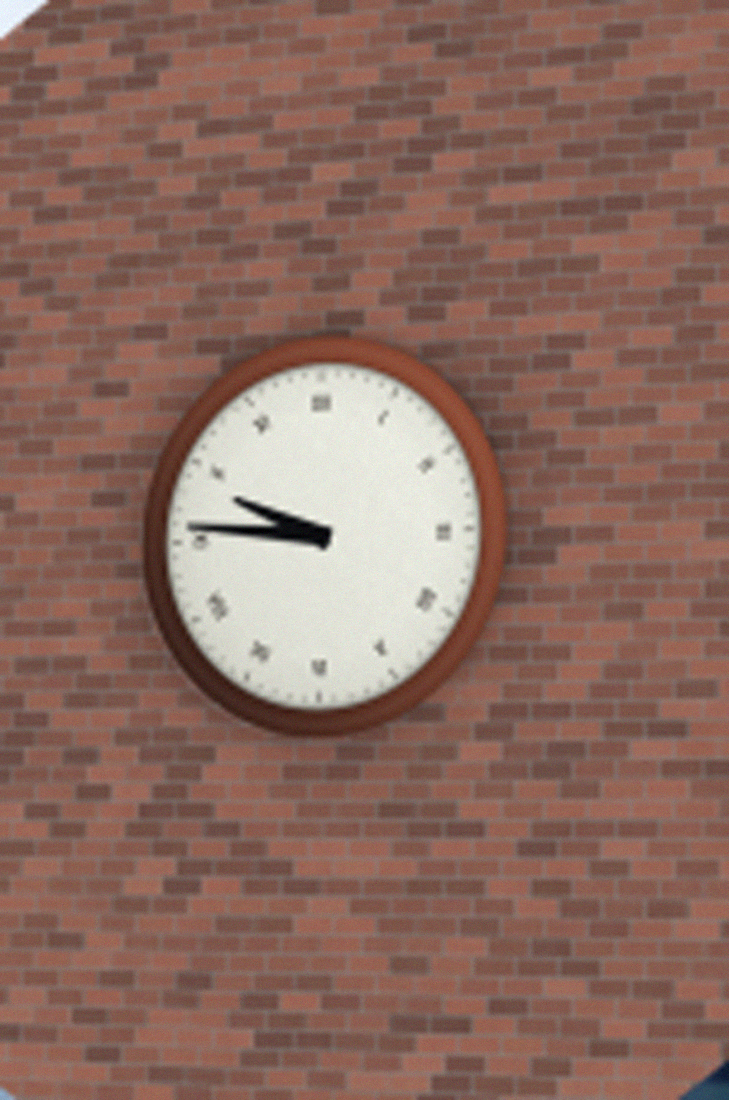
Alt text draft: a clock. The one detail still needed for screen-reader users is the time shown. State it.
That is 9:46
